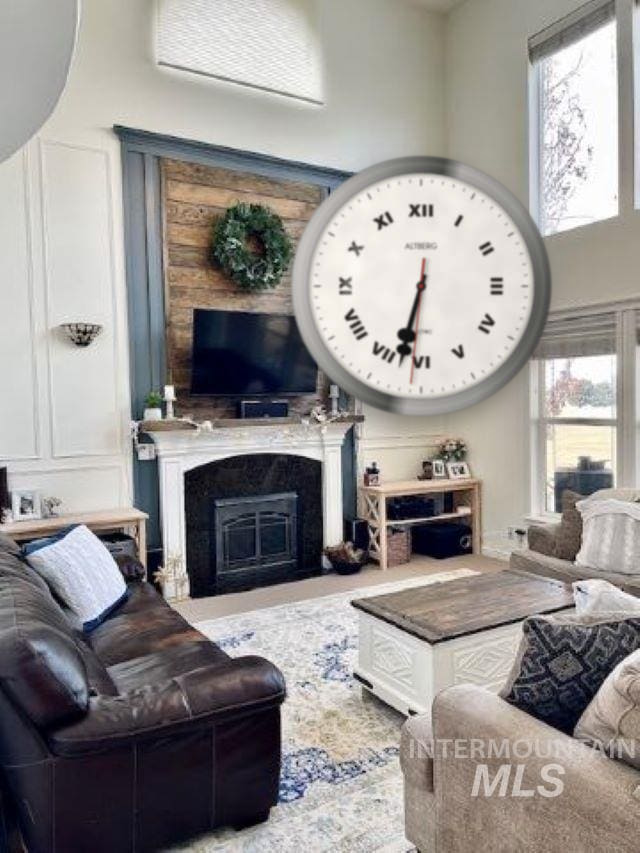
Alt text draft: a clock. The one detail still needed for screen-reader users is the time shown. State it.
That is 6:32:31
